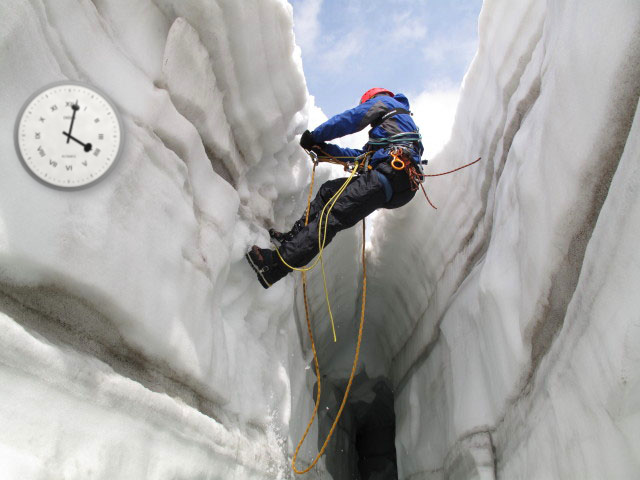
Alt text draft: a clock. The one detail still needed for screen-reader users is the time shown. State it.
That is 4:02
